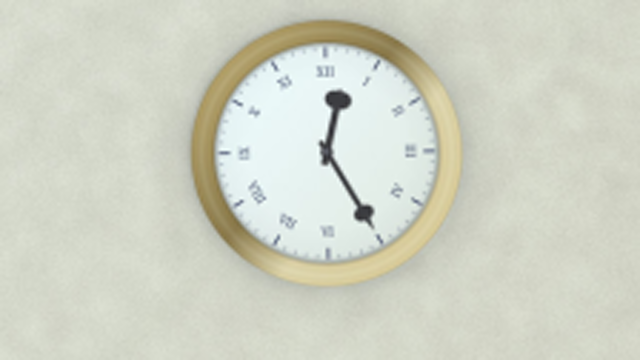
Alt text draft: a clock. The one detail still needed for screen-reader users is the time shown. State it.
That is 12:25
